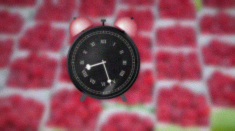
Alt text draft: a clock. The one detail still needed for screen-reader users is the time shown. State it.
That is 8:27
